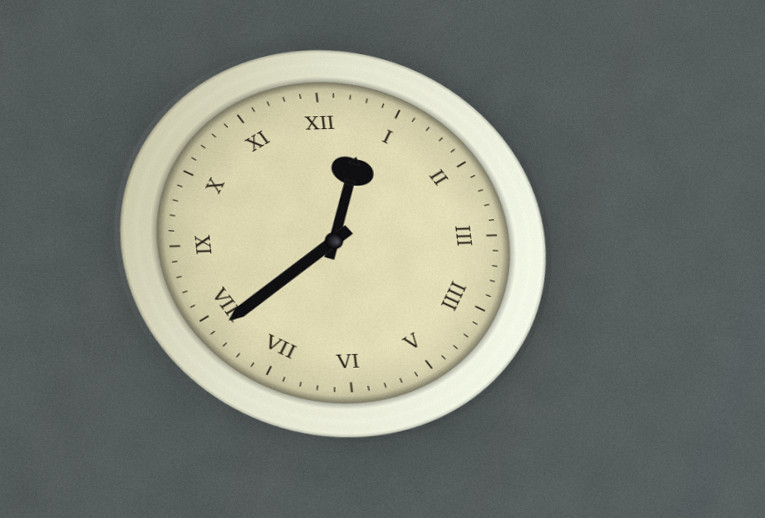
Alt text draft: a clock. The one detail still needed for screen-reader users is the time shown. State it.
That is 12:39
